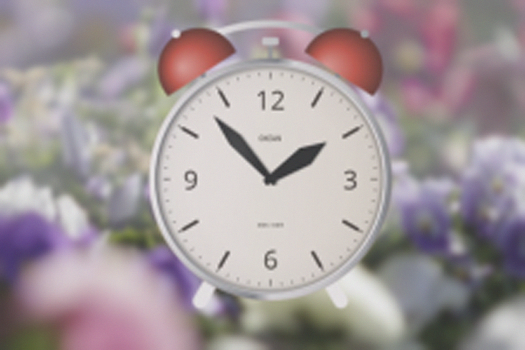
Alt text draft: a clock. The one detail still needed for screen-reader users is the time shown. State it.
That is 1:53
